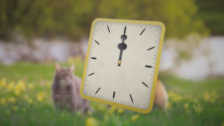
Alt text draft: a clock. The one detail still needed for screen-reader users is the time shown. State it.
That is 12:00
